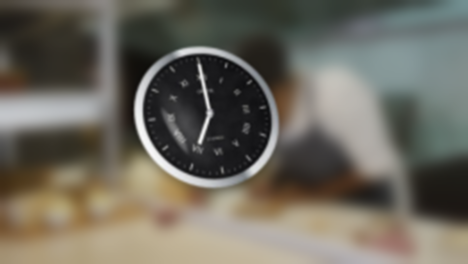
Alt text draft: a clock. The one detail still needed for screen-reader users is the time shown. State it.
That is 7:00
